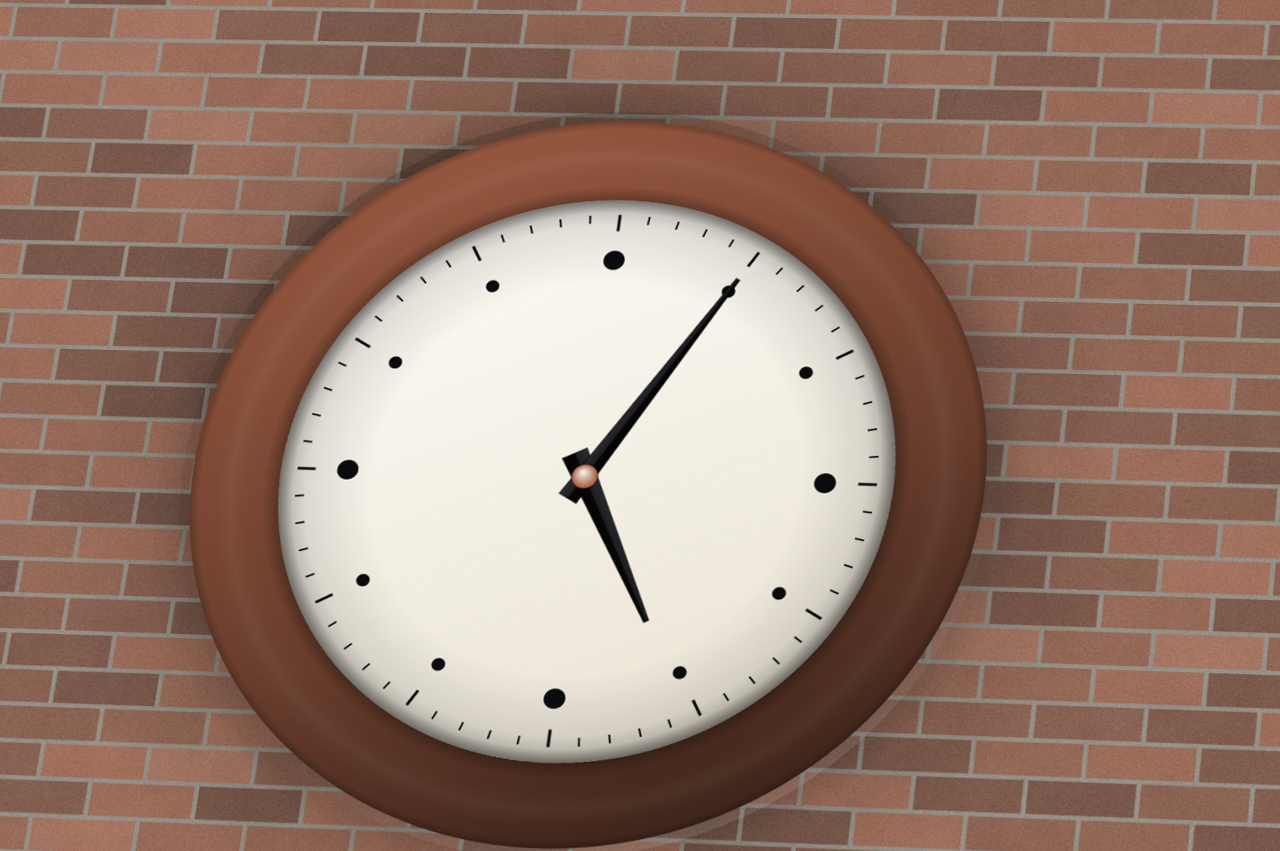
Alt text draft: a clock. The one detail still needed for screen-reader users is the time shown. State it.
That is 5:05
